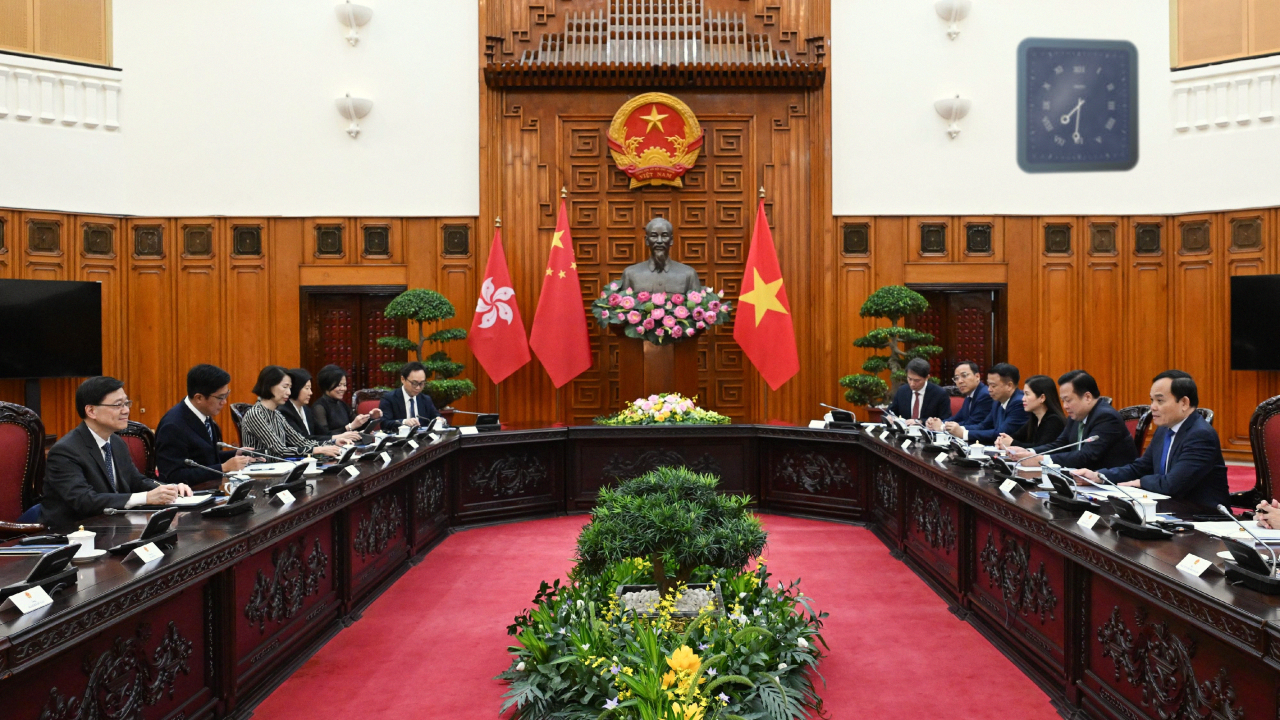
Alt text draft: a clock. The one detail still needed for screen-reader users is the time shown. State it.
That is 7:31
